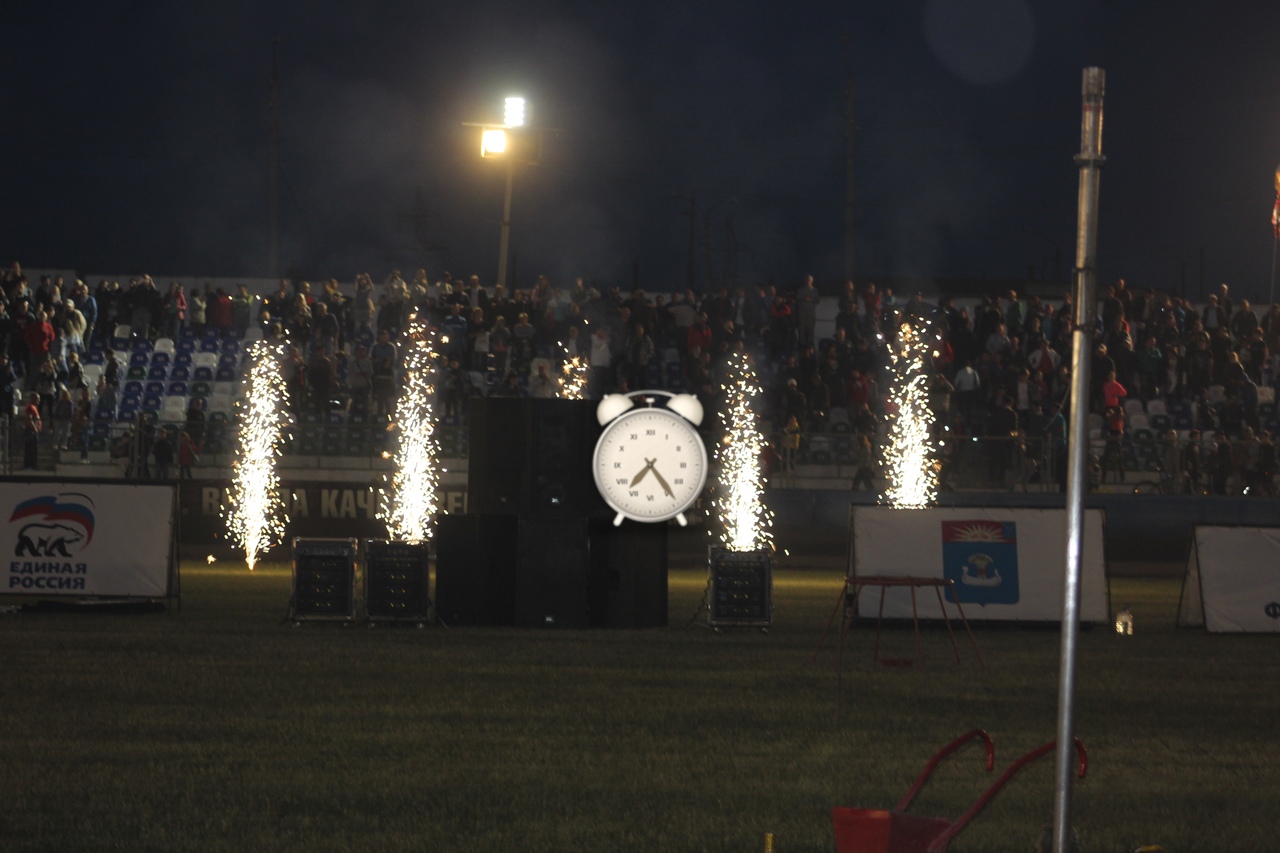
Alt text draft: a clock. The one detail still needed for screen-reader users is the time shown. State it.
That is 7:24
